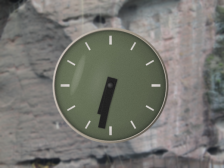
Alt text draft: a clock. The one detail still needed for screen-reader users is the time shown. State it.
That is 6:32
